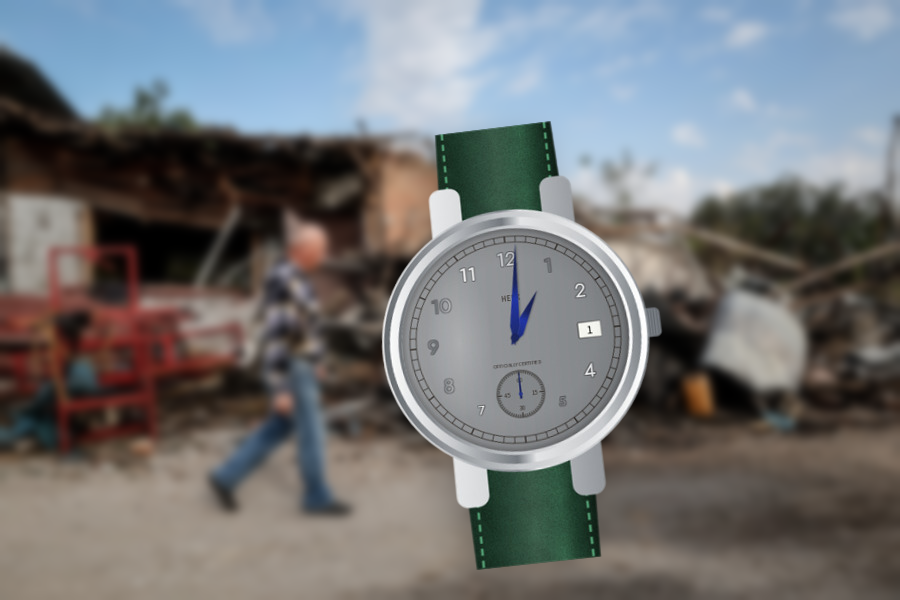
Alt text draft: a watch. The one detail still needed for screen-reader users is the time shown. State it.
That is 1:01
